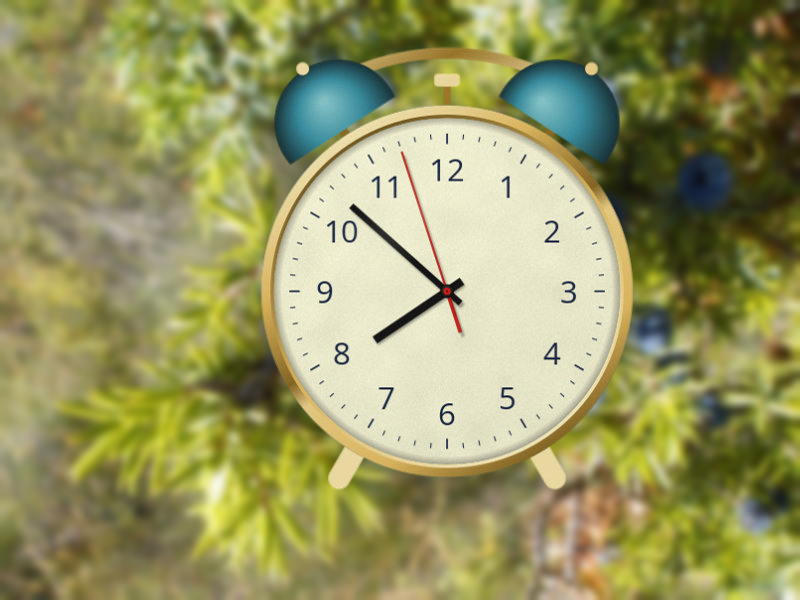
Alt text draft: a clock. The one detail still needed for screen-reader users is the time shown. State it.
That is 7:51:57
